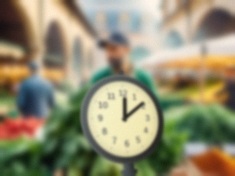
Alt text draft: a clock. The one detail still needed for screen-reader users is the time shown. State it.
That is 12:09
